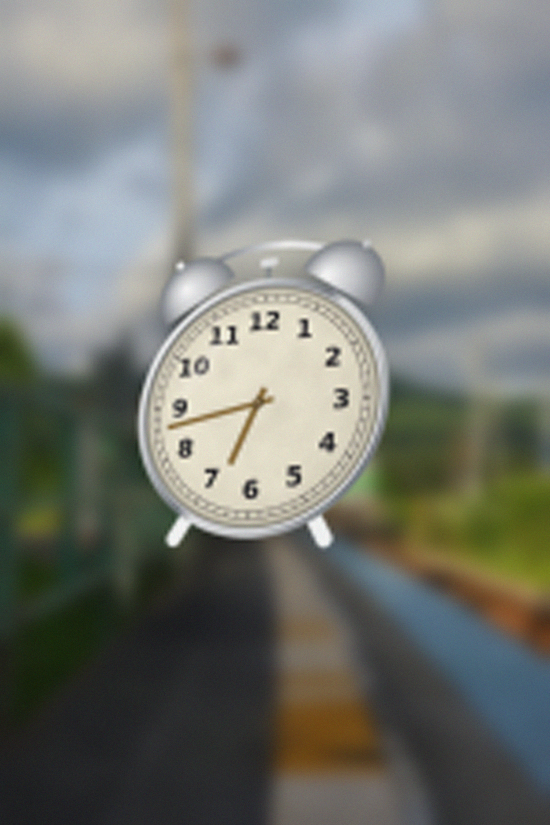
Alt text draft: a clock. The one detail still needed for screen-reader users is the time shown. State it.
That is 6:43
